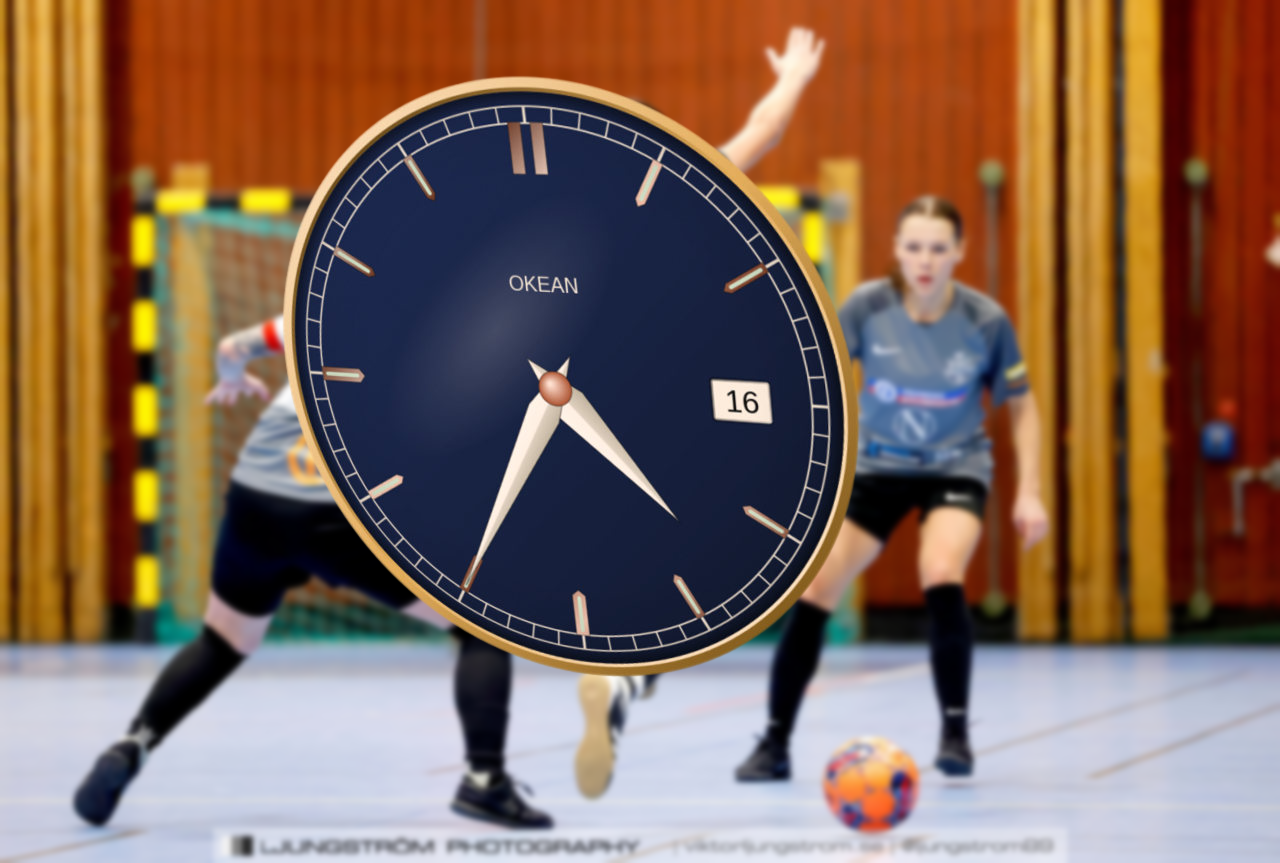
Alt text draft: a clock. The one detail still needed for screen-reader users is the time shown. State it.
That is 4:35
